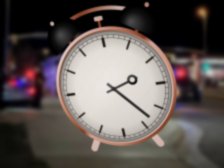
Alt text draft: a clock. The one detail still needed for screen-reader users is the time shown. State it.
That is 2:23
